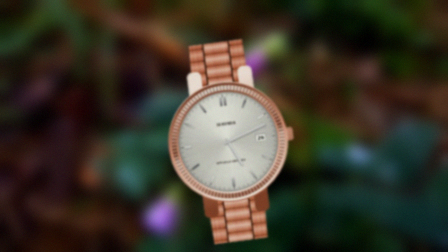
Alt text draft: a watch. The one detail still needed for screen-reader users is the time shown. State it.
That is 5:12
